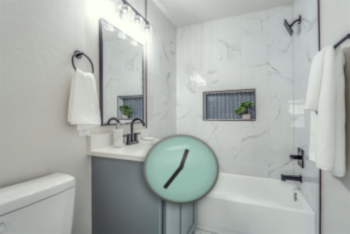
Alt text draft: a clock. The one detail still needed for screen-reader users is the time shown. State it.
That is 12:36
